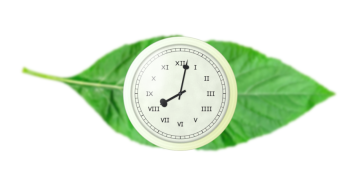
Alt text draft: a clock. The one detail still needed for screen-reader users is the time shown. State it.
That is 8:02
